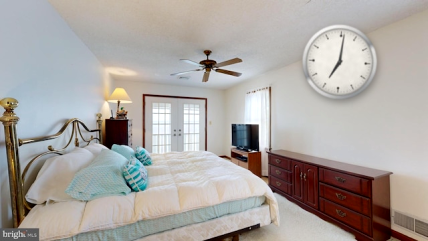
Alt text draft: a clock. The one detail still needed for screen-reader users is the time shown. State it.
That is 7:01
